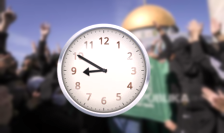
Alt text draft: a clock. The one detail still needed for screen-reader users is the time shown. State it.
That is 8:50
